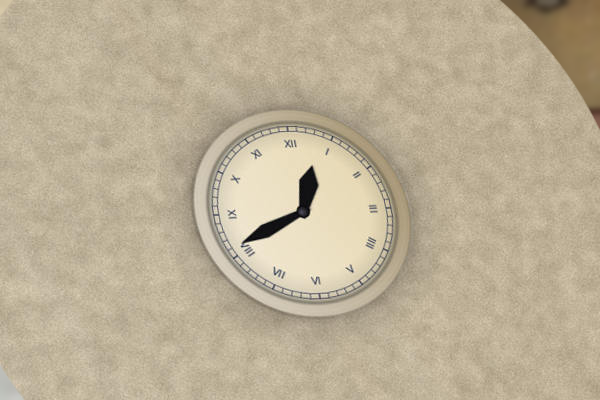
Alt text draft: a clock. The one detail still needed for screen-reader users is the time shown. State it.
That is 12:41
